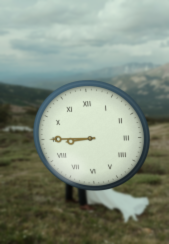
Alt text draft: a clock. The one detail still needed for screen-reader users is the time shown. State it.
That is 8:45
